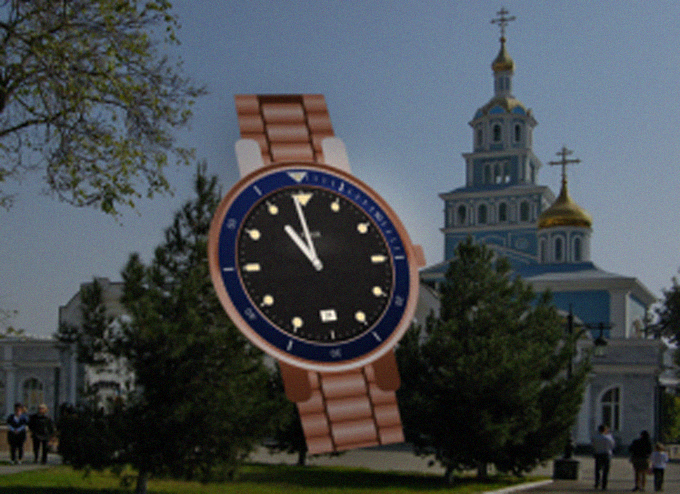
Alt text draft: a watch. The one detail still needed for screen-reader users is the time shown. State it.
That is 10:59
